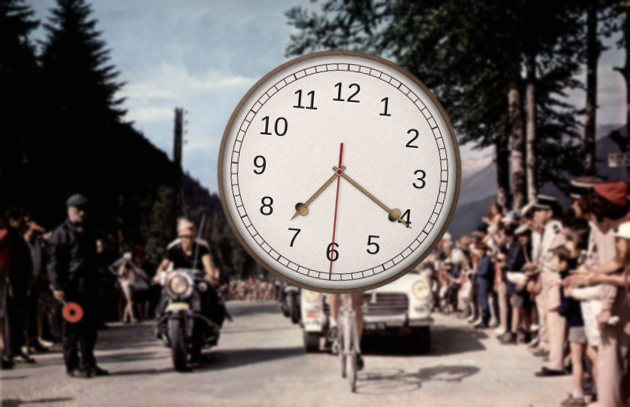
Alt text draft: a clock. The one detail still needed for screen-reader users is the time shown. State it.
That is 7:20:30
